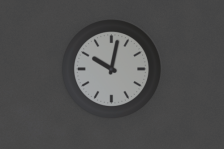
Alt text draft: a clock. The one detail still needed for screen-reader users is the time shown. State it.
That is 10:02
